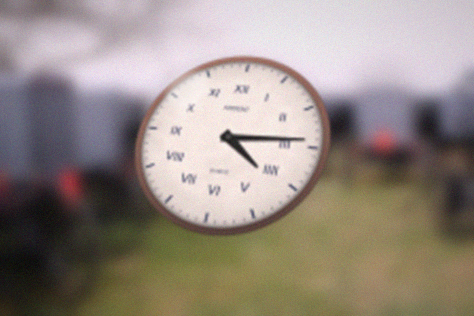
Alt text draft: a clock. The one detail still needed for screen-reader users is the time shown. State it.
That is 4:14
